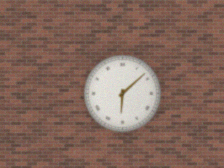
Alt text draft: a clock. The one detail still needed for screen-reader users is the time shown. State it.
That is 6:08
